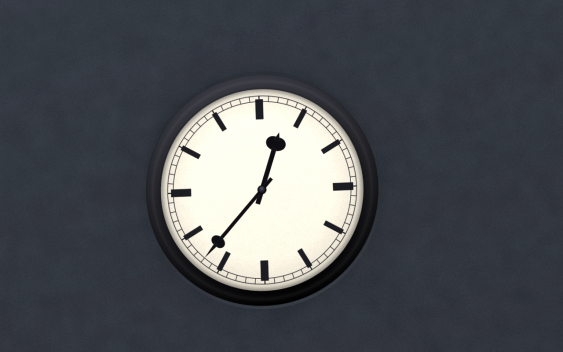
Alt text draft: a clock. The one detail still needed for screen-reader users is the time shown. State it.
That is 12:37
